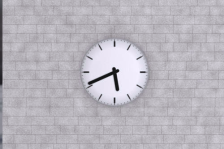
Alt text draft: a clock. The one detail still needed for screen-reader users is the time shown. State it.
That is 5:41
